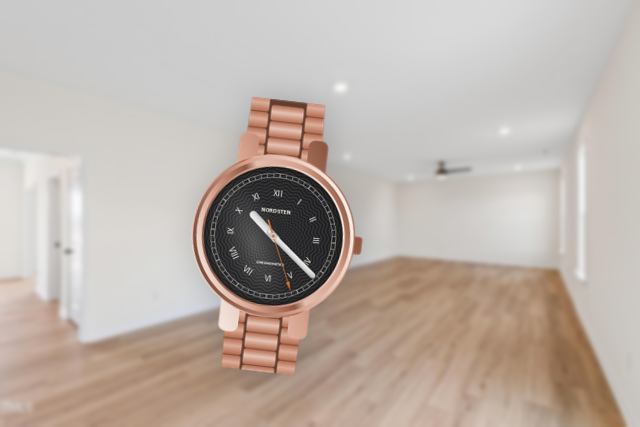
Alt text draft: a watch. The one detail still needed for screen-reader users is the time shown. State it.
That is 10:21:26
